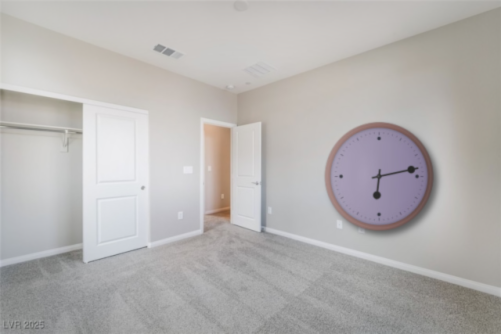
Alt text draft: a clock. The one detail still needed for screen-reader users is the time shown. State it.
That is 6:13
